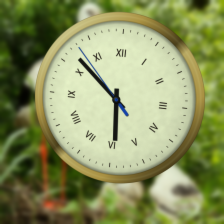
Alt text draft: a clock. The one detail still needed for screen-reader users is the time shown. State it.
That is 5:51:53
